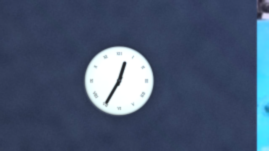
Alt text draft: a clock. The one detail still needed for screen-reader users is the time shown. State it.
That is 12:35
